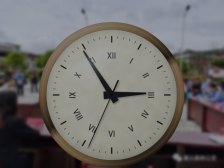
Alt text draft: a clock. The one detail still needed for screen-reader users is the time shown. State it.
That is 2:54:34
